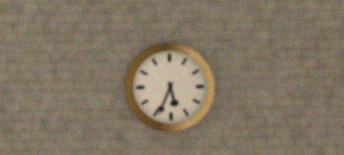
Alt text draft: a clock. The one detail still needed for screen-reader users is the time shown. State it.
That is 5:34
